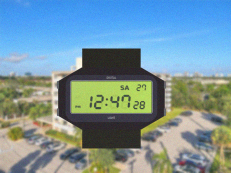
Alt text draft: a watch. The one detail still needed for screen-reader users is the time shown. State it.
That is 12:47:28
